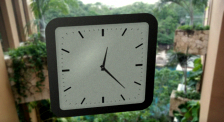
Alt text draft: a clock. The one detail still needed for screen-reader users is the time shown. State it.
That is 12:23
